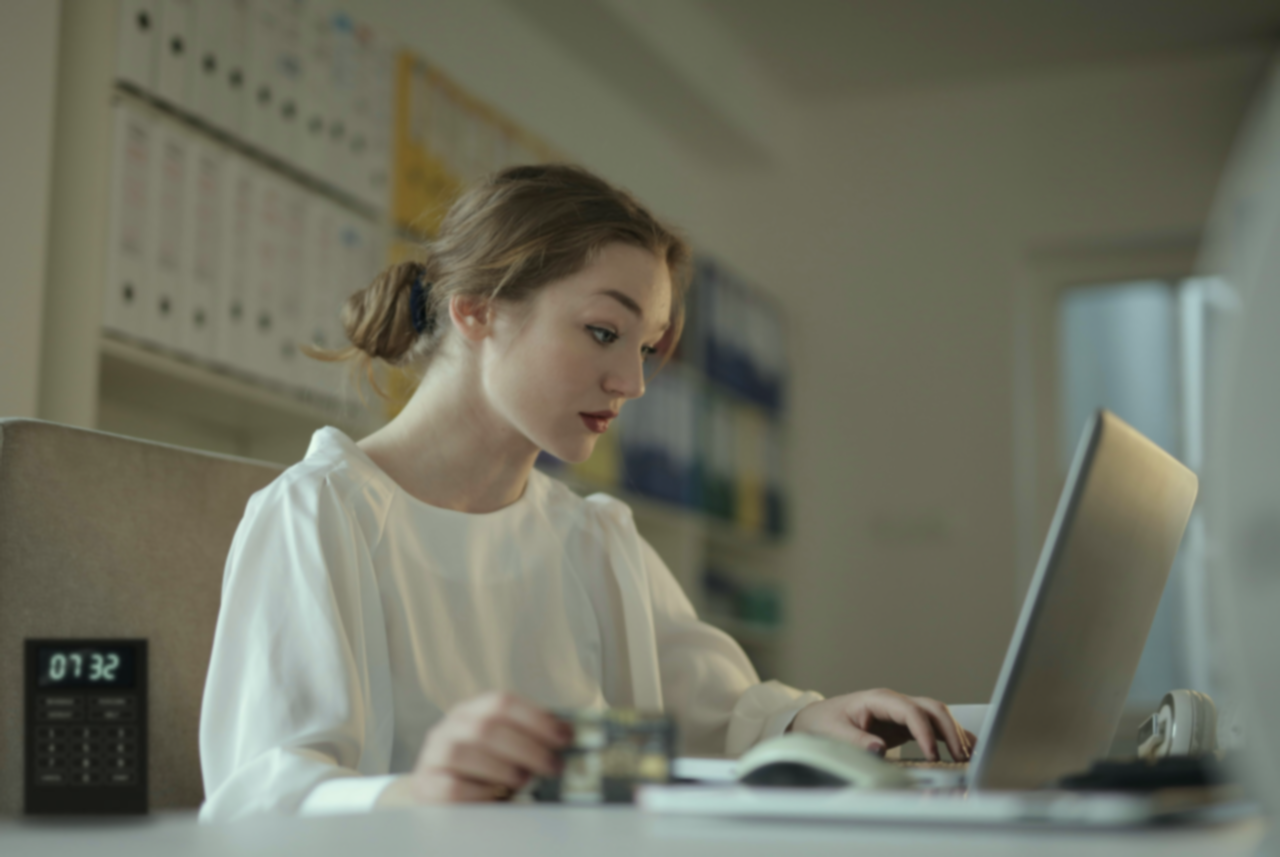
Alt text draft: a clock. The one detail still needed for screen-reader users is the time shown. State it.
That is 7:32
